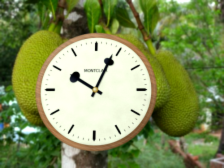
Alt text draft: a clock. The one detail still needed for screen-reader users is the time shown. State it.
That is 10:04
